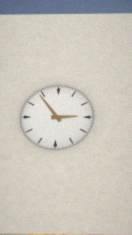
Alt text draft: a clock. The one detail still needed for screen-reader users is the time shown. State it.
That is 2:54
